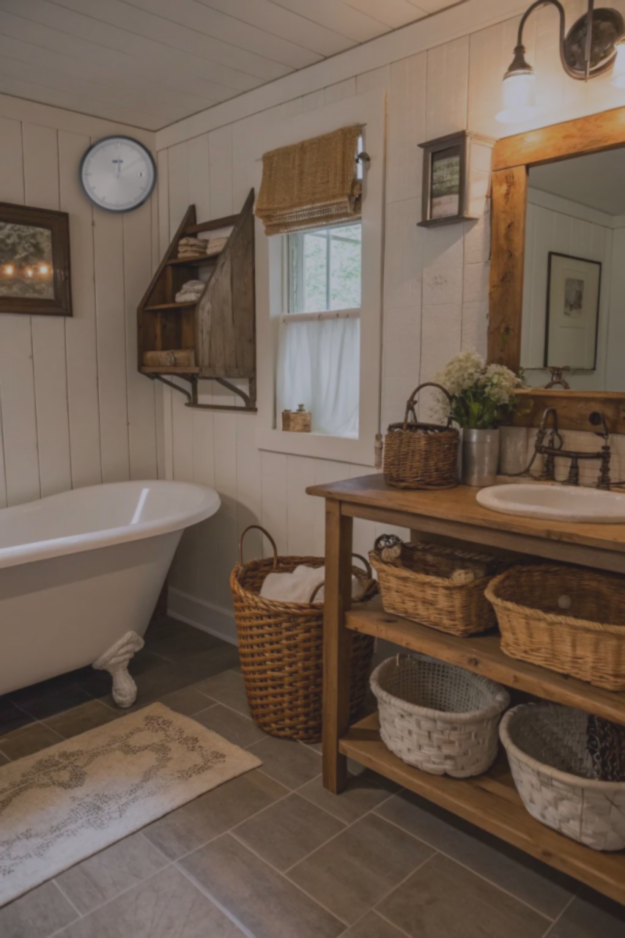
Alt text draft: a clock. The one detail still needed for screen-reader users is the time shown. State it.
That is 12:09
